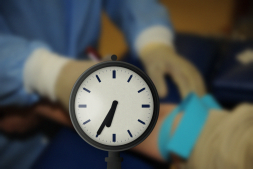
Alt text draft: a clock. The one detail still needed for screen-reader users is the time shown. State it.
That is 6:35
